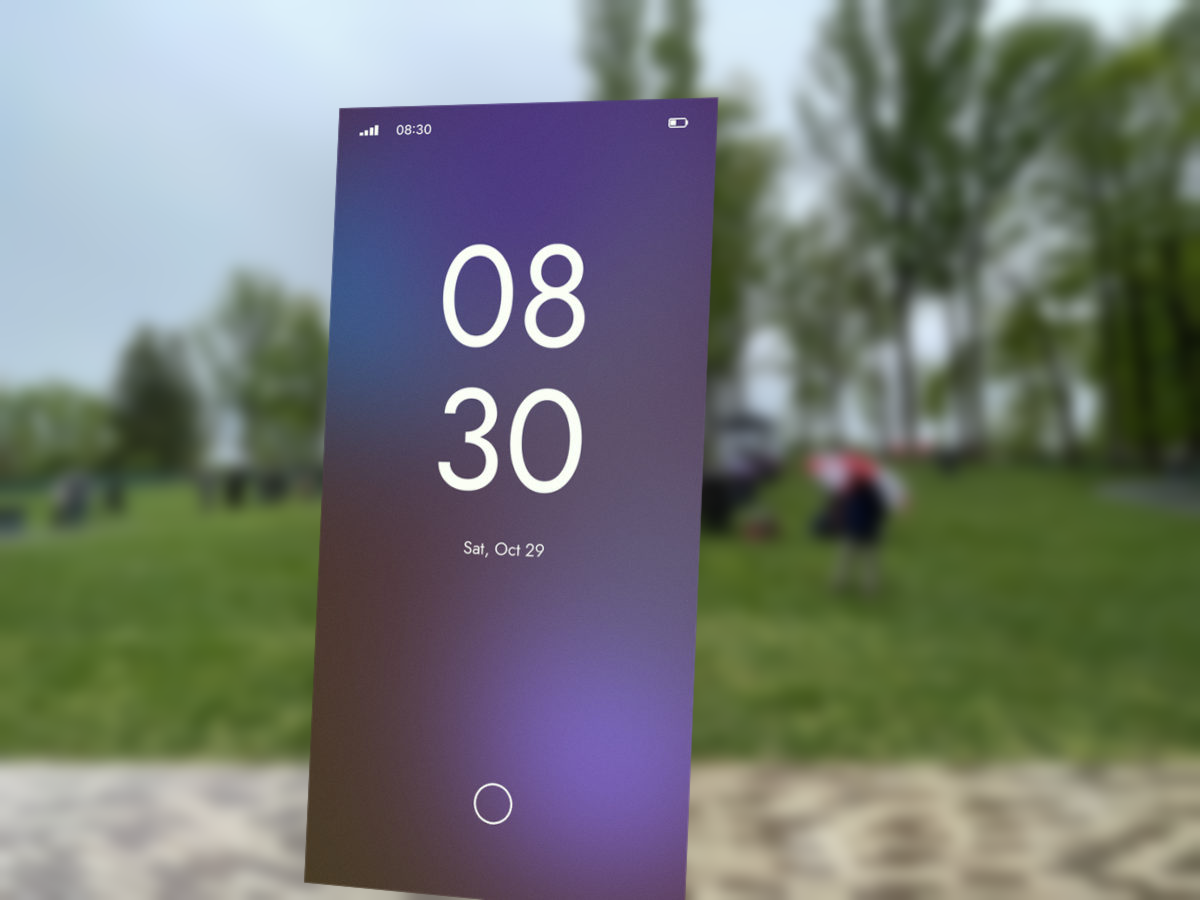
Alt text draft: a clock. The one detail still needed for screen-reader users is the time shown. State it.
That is 8:30
